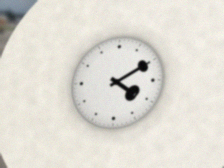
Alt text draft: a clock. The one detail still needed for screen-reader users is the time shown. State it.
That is 4:10
